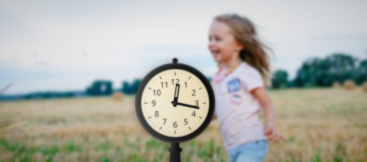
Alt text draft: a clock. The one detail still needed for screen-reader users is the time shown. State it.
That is 12:17
